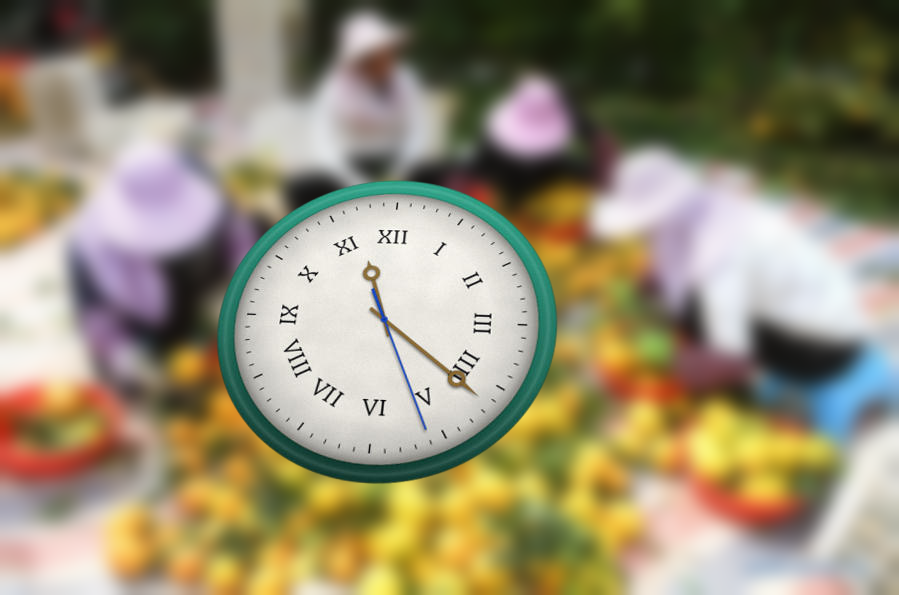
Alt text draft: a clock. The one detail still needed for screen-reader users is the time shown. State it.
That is 11:21:26
